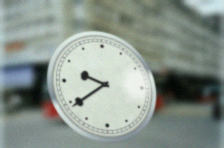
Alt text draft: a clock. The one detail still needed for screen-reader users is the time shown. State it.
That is 9:39
